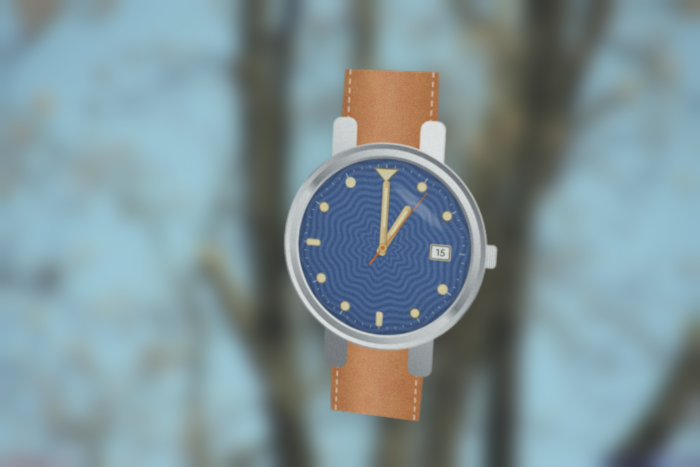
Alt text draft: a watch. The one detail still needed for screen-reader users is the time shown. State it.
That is 1:00:06
